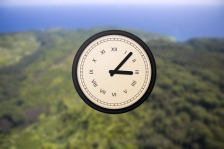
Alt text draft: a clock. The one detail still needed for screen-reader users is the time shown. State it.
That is 3:07
